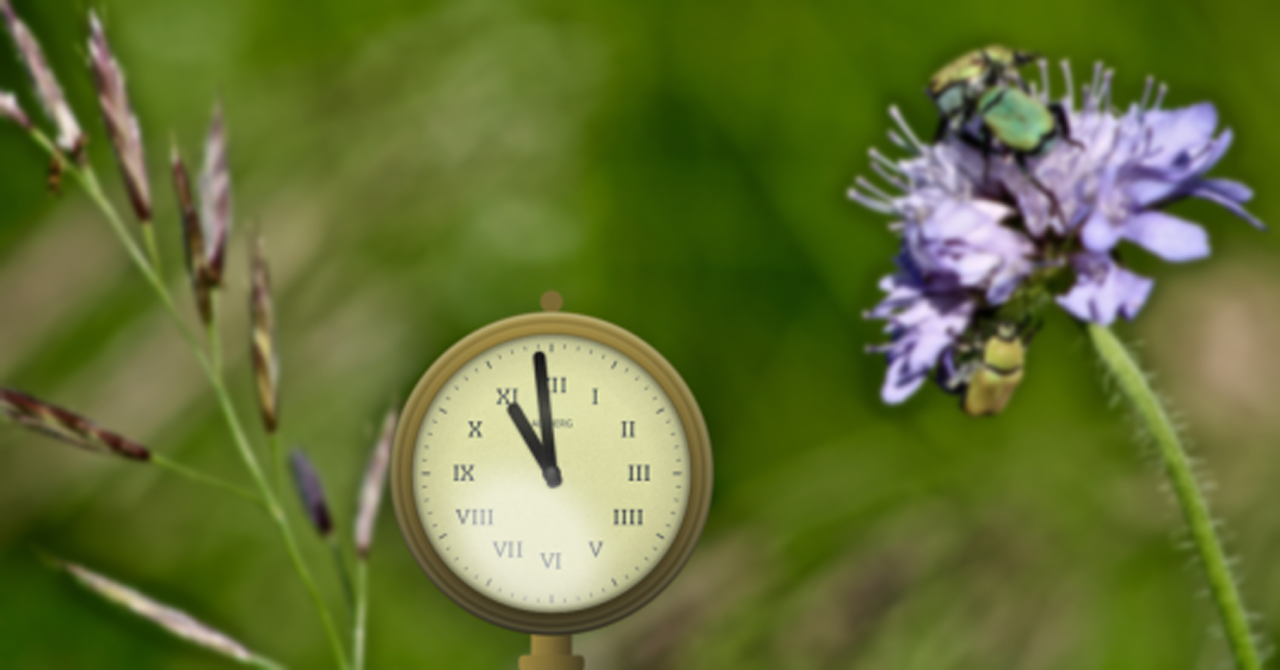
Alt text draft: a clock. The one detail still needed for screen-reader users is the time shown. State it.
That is 10:59
